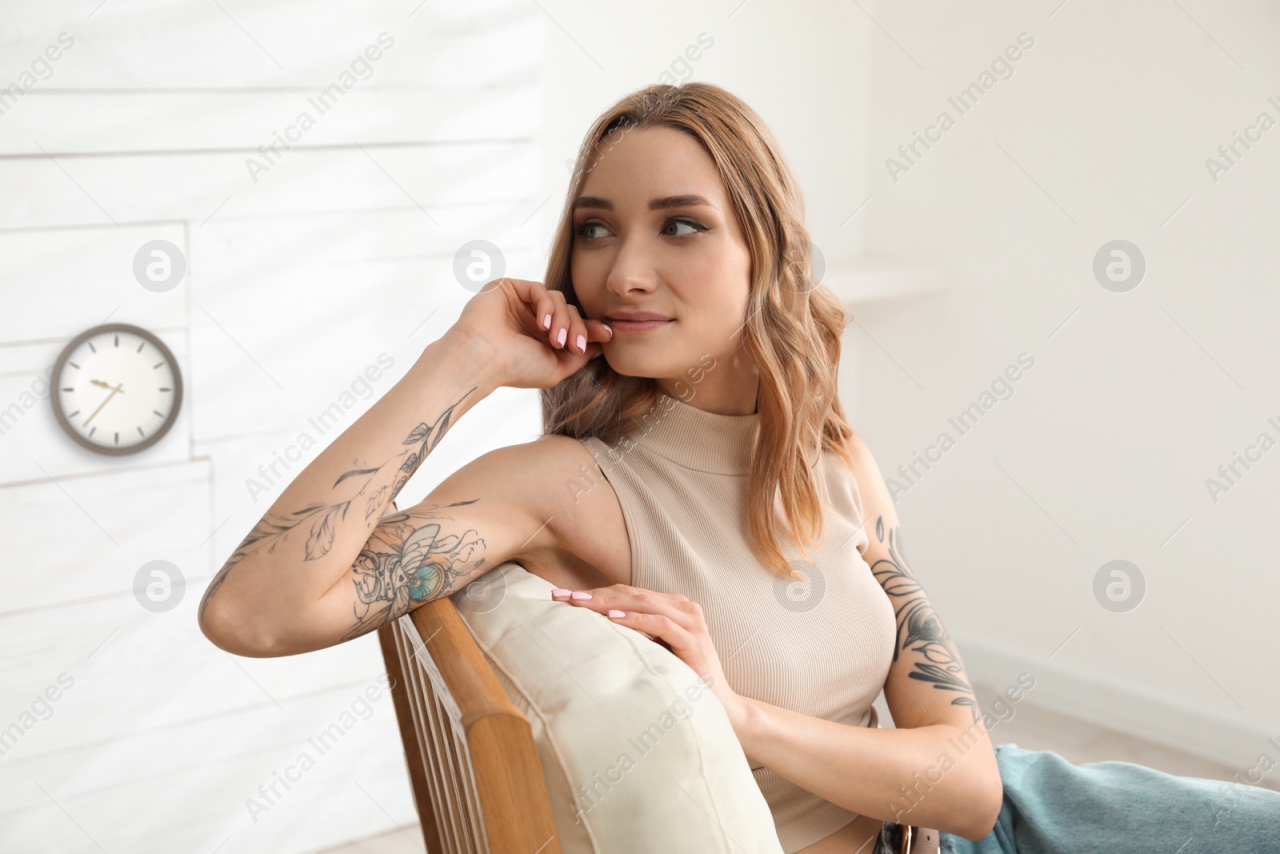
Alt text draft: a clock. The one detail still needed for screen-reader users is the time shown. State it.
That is 9:37
